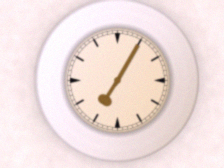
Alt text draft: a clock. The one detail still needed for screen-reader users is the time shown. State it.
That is 7:05
